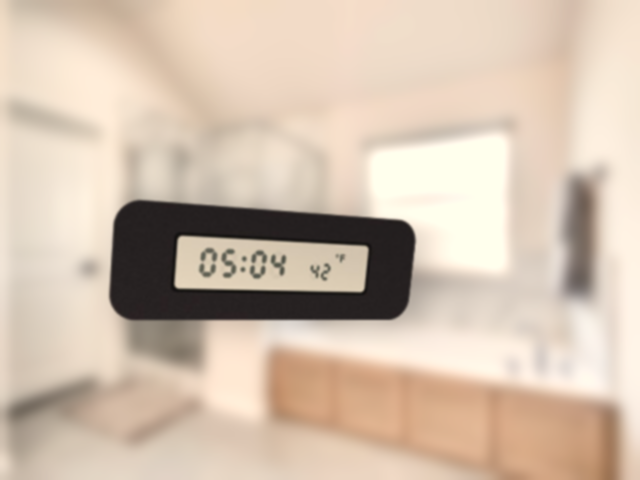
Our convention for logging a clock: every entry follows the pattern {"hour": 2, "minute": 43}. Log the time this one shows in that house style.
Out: {"hour": 5, "minute": 4}
